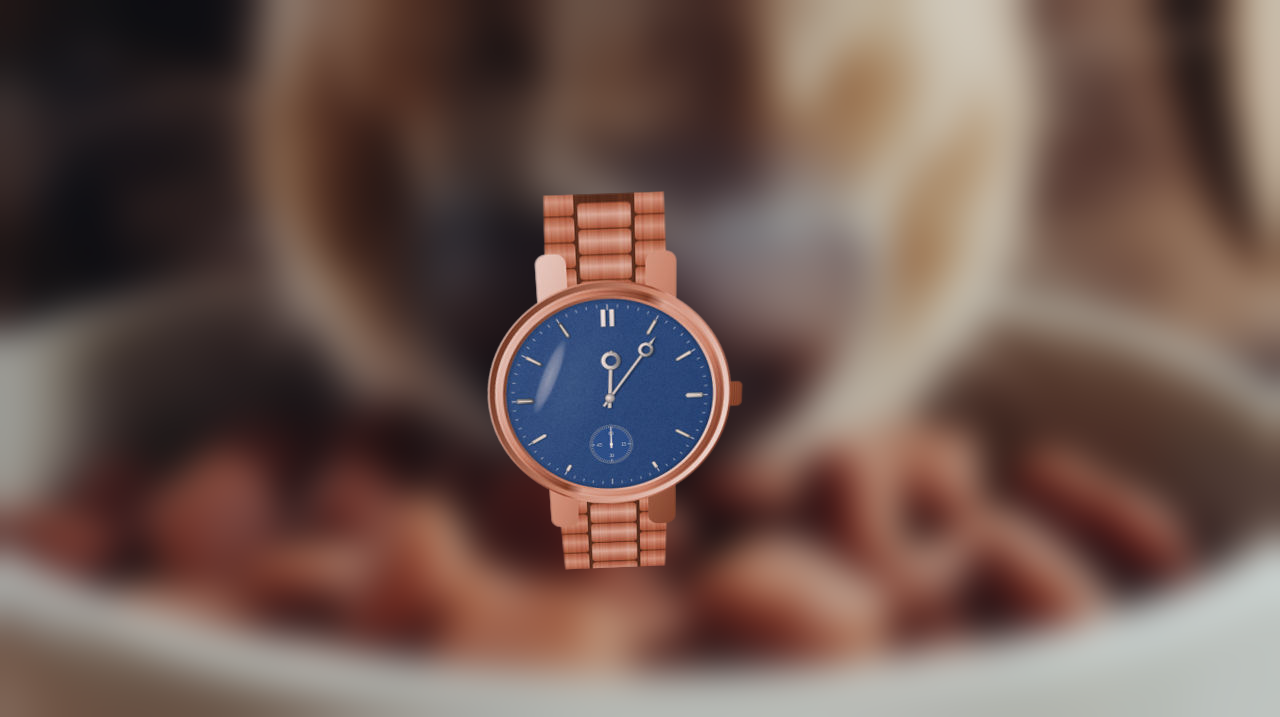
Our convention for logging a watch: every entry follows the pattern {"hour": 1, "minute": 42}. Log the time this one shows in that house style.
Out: {"hour": 12, "minute": 6}
